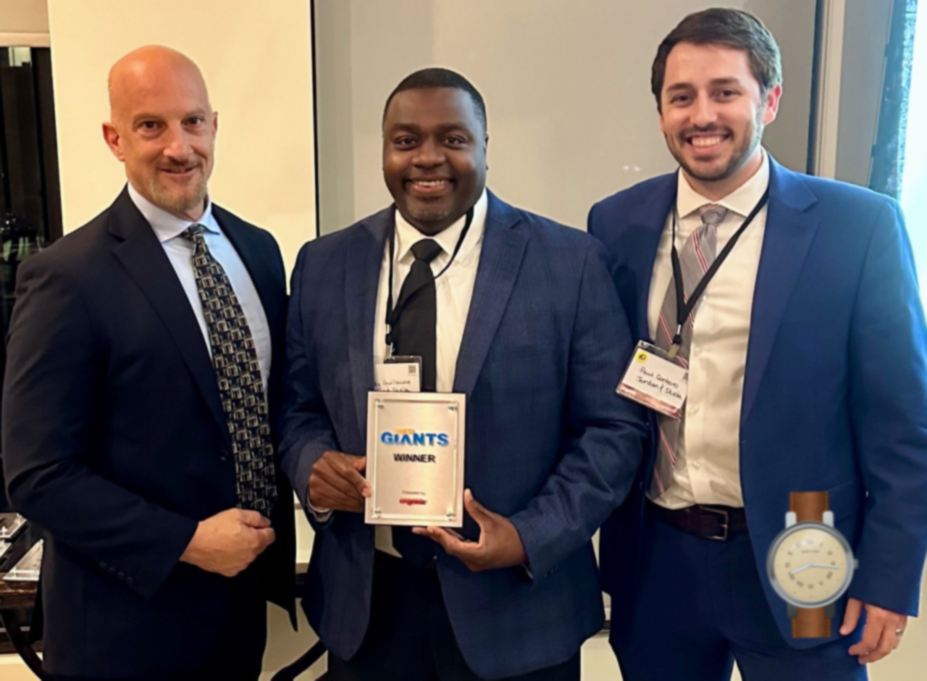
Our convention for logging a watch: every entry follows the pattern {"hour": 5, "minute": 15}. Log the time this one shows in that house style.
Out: {"hour": 8, "minute": 16}
